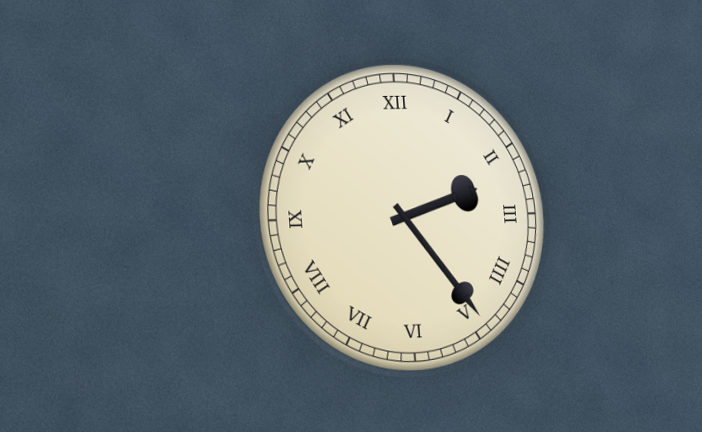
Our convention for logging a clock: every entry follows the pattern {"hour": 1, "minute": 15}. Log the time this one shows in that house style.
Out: {"hour": 2, "minute": 24}
